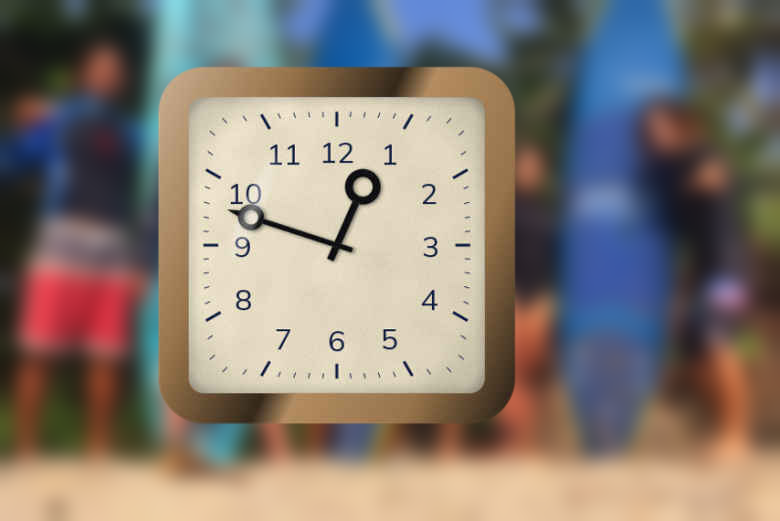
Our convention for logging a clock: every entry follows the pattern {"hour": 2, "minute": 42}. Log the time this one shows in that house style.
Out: {"hour": 12, "minute": 48}
